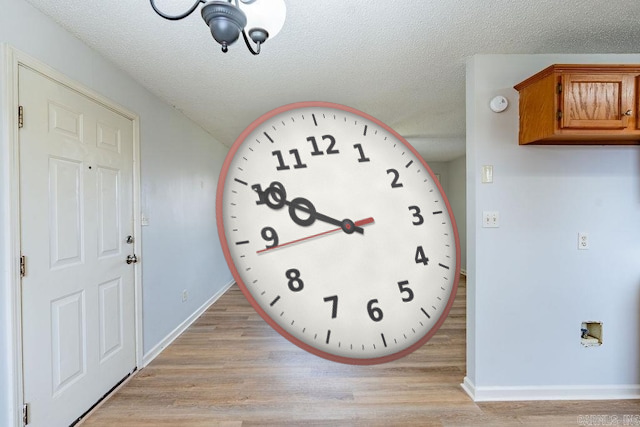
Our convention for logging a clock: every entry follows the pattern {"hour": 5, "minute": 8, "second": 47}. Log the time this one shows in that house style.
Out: {"hour": 9, "minute": 49, "second": 44}
